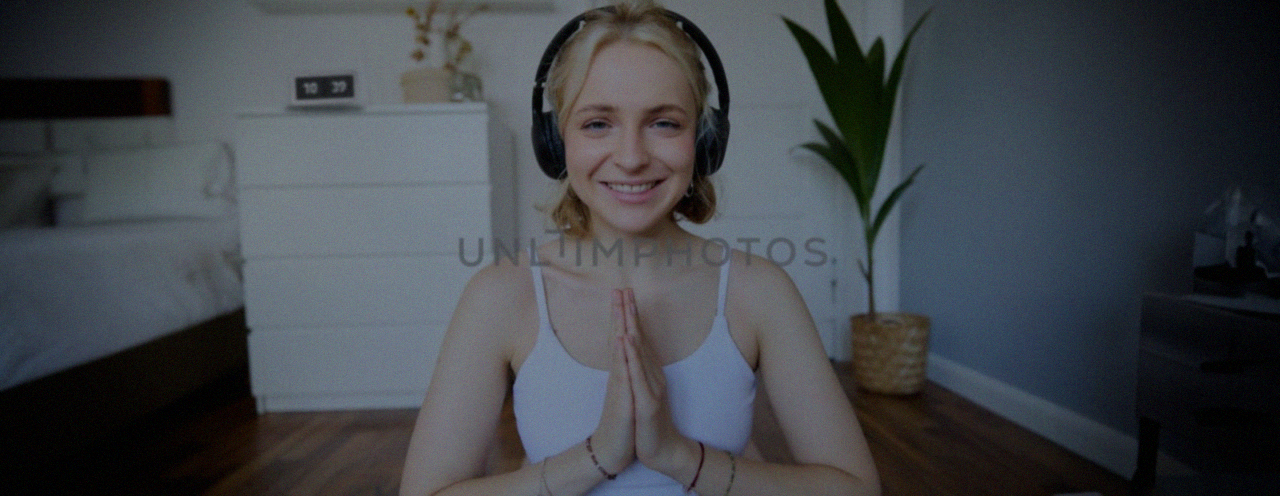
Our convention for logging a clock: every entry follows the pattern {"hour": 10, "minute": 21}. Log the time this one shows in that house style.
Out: {"hour": 10, "minute": 39}
